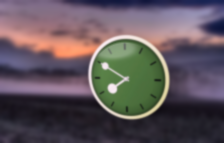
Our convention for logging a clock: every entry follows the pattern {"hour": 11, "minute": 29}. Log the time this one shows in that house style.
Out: {"hour": 7, "minute": 50}
